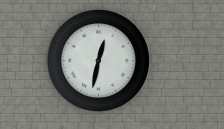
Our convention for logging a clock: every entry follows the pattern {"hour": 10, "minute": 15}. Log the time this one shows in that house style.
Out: {"hour": 12, "minute": 32}
